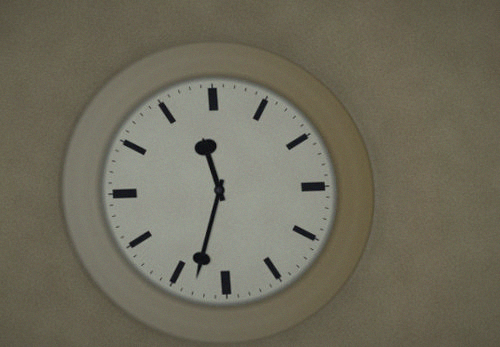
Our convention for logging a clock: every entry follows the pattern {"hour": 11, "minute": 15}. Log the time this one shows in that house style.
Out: {"hour": 11, "minute": 33}
